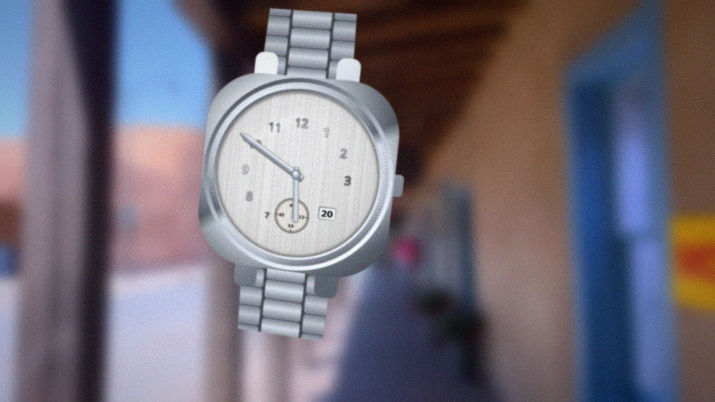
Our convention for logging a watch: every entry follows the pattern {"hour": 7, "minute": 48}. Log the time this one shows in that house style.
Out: {"hour": 5, "minute": 50}
